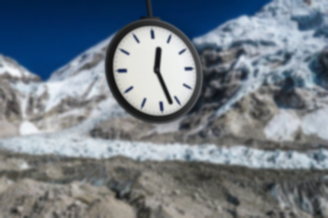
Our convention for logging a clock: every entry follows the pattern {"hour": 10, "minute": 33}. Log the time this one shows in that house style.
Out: {"hour": 12, "minute": 27}
